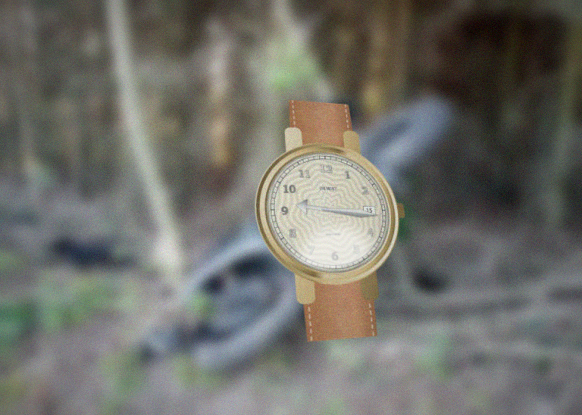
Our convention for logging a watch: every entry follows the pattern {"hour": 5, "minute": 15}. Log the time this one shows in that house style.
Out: {"hour": 9, "minute": 16}
